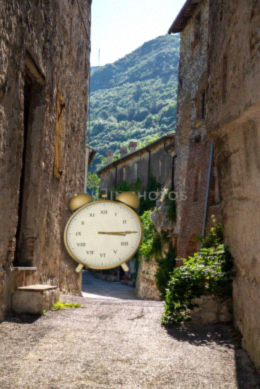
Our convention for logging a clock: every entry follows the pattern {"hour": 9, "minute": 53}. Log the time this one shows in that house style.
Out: {"hour": 3, "minute": 15}
